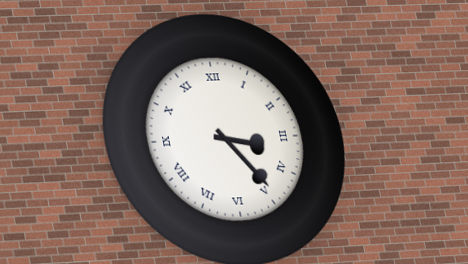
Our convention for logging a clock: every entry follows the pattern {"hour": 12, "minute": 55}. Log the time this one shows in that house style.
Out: {"hour": 3, "minute": 24}
